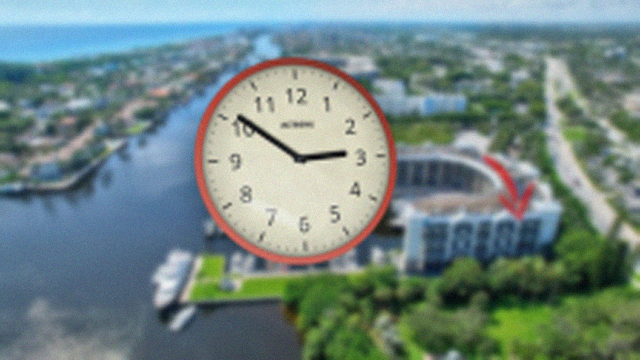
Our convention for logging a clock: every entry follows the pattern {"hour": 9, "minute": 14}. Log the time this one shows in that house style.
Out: {"hour": 2, "minute": 51}
